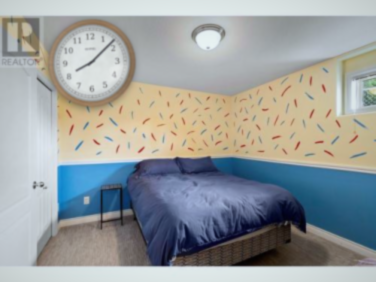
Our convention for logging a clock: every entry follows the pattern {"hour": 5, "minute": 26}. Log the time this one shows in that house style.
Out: {"hour": 8, "minute": 8}
